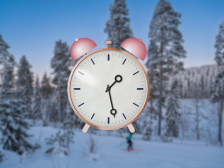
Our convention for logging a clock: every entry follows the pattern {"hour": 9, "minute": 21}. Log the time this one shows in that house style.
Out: {"hour": 1, "minute": 28}
